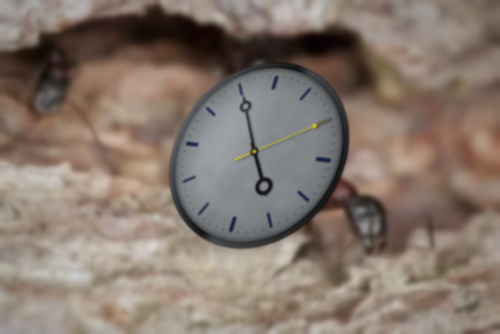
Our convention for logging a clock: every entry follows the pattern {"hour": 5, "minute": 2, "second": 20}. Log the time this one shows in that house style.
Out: {"hour": 4, "minute": 55, "second": 10}
